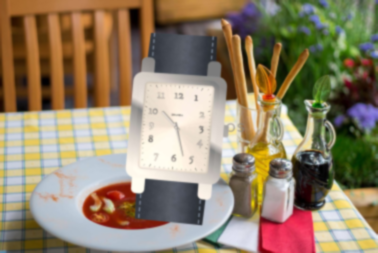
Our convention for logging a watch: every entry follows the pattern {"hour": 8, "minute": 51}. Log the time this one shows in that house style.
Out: {"hour": 10, "minute": 27}
